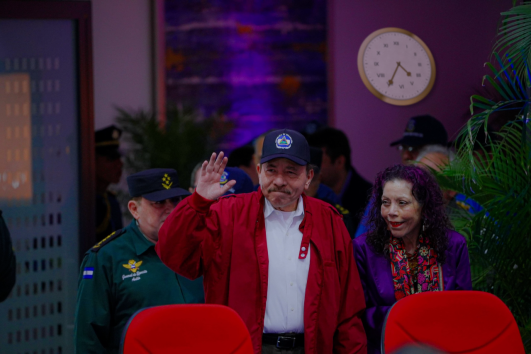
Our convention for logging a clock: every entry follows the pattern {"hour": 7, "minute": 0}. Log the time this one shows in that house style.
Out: {"hour": 4, "minute": 35}
